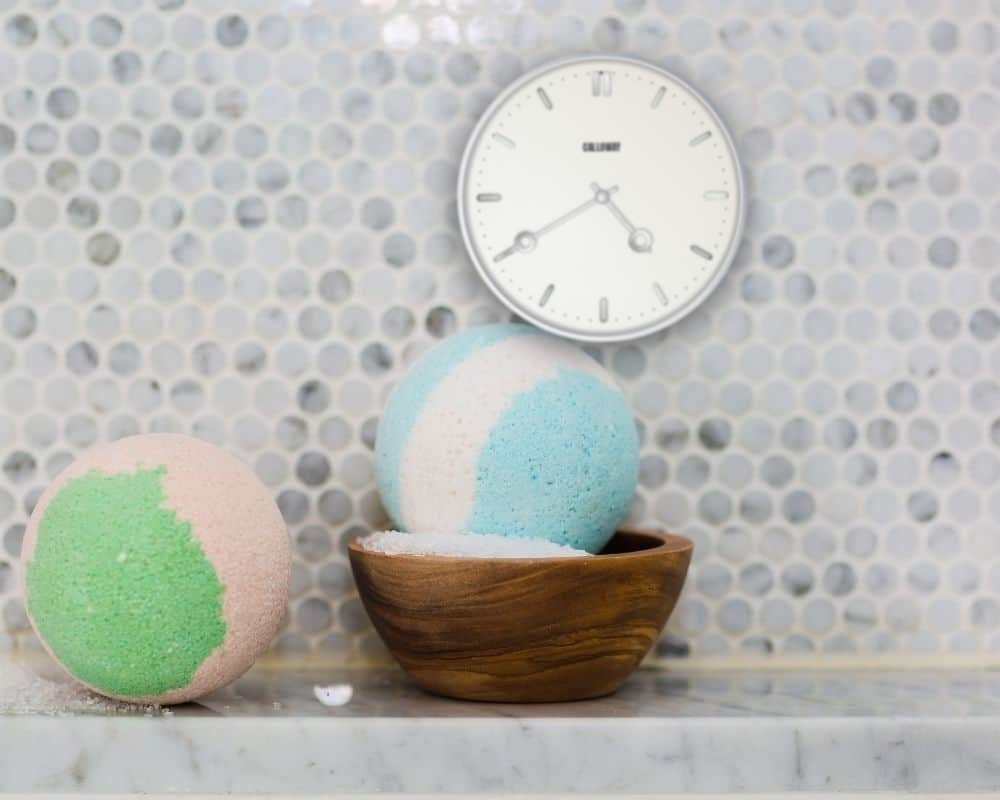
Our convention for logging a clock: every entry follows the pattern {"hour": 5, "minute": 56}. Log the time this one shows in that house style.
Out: {"hour": 4, "minute": 40}
